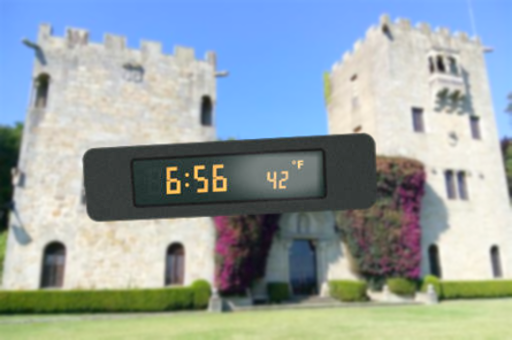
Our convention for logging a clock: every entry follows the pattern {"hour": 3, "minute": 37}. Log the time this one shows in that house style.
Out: {"hour": 6, "minute": 56}
